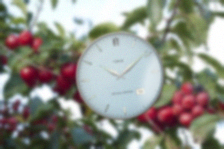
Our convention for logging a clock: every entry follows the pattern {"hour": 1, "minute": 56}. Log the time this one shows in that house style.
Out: {"hour": 10, "minute": 9}
